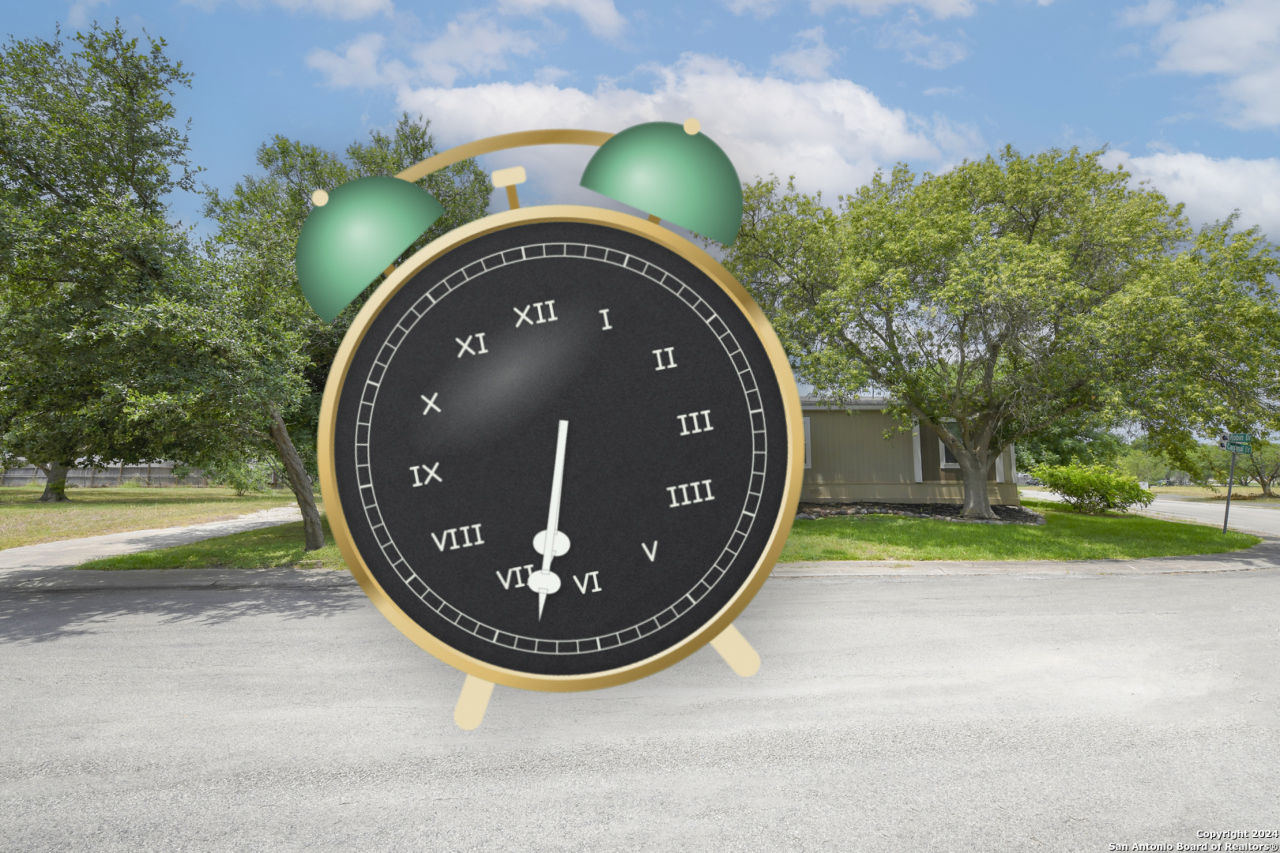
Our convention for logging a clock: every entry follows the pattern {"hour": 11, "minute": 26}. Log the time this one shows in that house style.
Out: {"hour": 6, "minute": 33}
